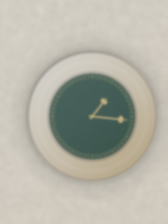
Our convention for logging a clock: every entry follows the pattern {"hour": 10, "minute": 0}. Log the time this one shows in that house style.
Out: {"hour": 1, "minute": 16}
